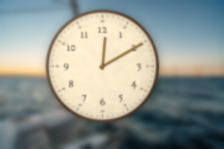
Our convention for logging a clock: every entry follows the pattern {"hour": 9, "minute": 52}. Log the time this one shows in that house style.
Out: {"hour": 12, "minute": 10}
